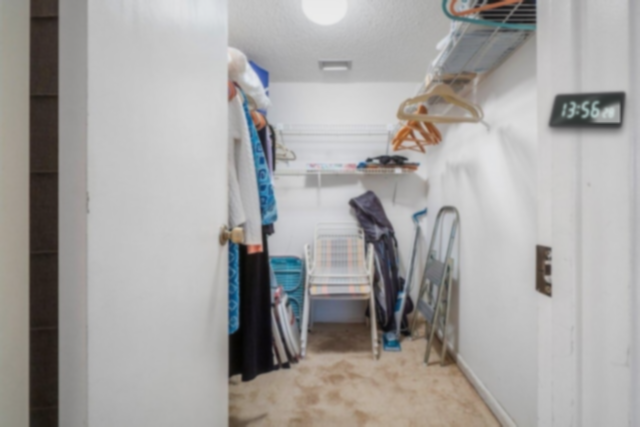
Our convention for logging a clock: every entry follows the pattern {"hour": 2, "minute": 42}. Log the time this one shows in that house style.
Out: {"hour": 13, "minute": 56}
